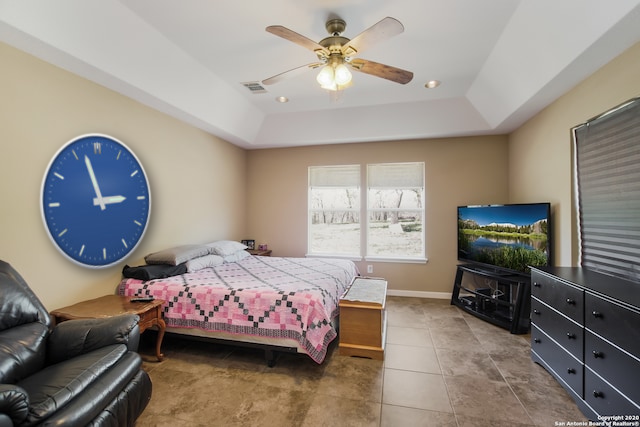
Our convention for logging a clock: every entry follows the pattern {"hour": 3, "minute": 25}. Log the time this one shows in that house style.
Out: {"hour": 2, "minute": 57}
